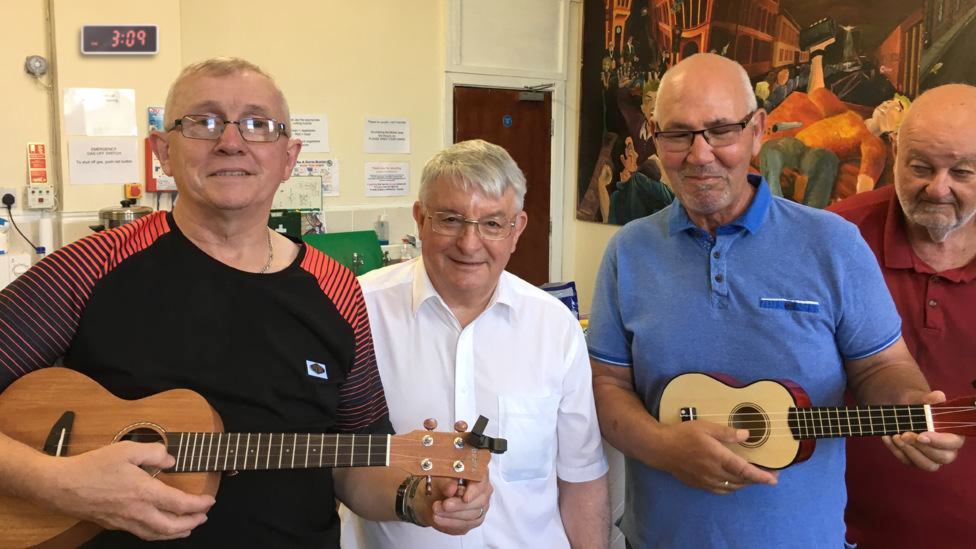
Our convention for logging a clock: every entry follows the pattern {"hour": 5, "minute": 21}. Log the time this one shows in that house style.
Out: {"hour": 3, "minute": 9}
